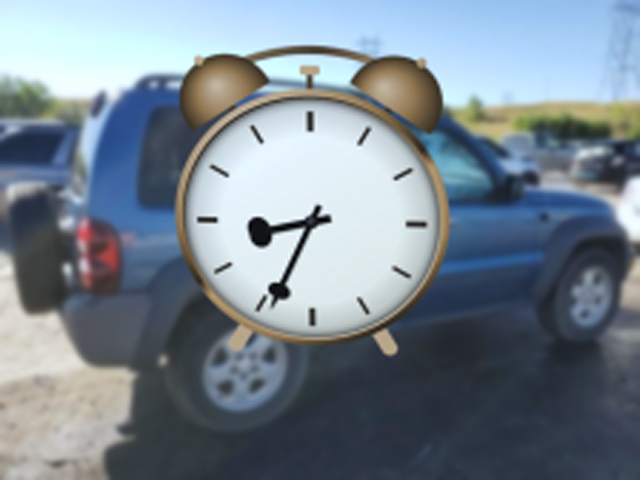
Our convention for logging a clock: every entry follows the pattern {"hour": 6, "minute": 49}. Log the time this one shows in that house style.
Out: {"hour": 8, "minute": 34}
